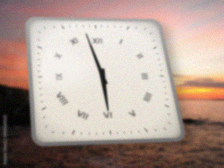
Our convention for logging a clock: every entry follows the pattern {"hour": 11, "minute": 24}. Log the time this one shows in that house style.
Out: {"hour": 5, "minute": 58}
